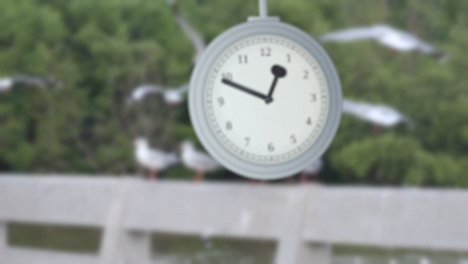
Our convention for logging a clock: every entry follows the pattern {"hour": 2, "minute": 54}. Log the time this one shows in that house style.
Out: {"hour": 12, "minute": 49}
